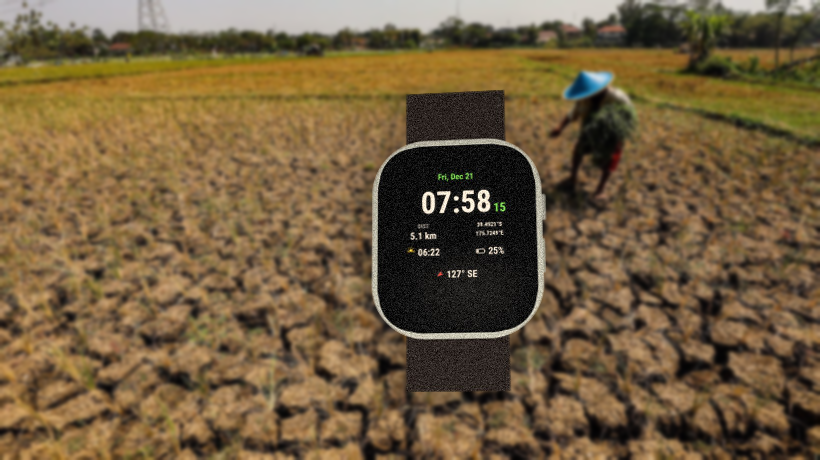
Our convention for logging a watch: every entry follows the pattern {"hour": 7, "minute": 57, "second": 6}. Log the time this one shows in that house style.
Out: {"hour": 7, "minute": 58, "second": 15}
